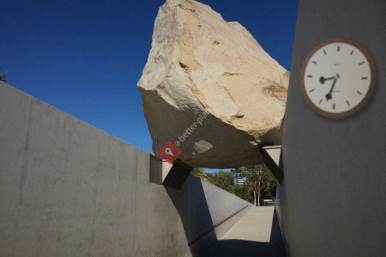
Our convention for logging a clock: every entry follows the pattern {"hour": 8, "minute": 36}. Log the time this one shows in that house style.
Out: {"hour": 8, "minute": 33}
